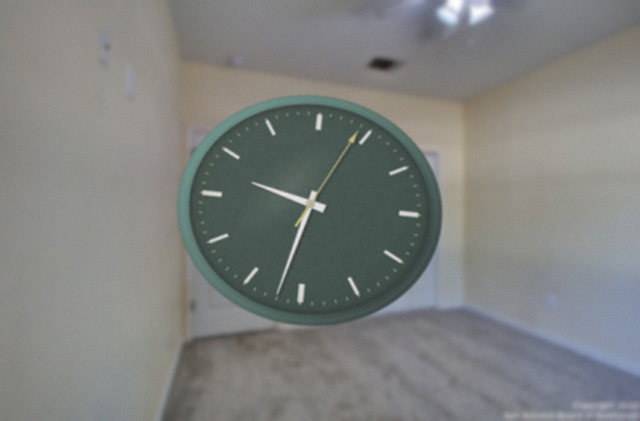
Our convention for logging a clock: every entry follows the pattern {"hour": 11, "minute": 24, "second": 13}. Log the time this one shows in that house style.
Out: {"hour": 9, "minute": 32, "second": 4}
